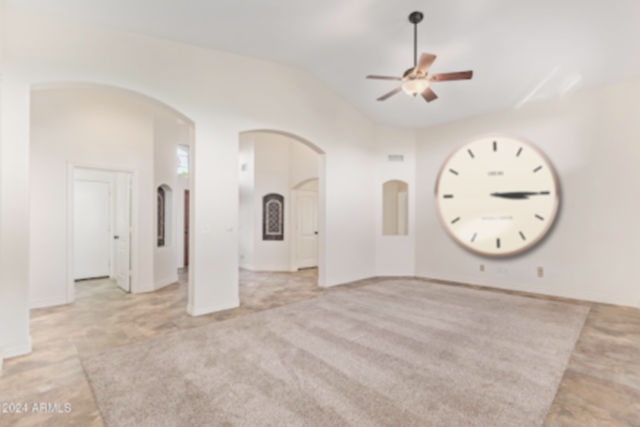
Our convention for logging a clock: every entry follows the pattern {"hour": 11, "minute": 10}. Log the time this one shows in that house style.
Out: {"hour": 3, "minute": 15}
